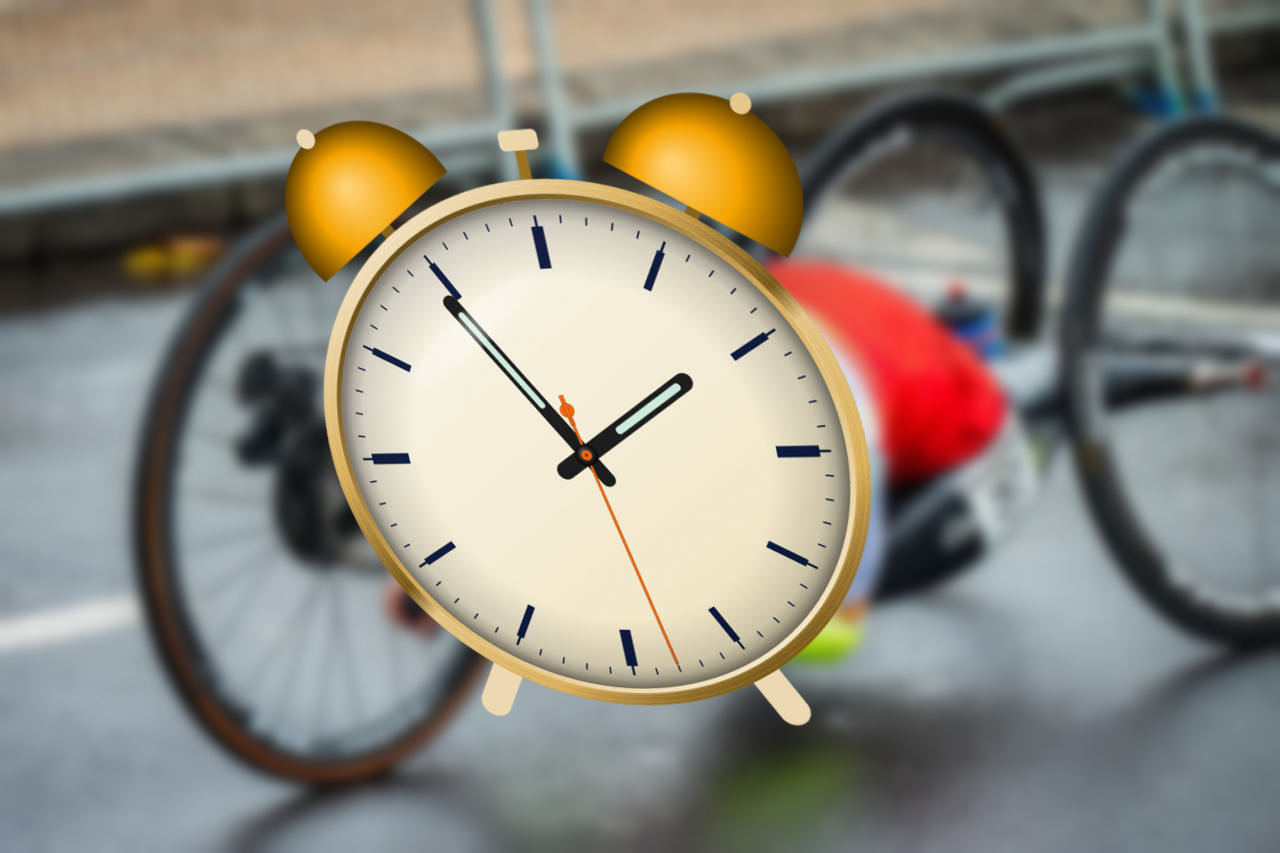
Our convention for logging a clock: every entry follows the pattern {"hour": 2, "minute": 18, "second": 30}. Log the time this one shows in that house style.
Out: {"hour": 1, "minute": 54, "second": 28}
